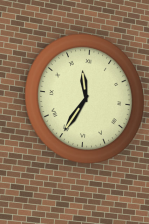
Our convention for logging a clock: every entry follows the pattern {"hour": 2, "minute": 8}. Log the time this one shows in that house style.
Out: {"hour": 11, "minute": 35}
